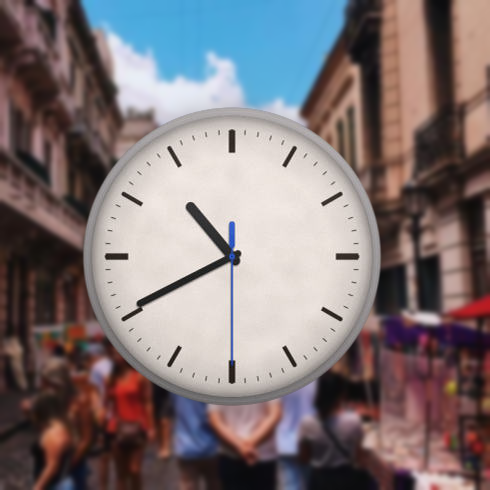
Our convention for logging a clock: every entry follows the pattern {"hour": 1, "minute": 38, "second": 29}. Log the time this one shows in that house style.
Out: {"hour": 10, "minute": 40, "second": 30}
